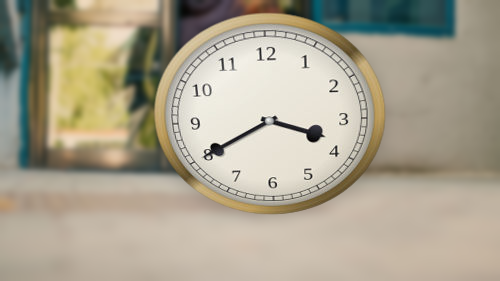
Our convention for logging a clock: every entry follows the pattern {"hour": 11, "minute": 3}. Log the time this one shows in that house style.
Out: {"hour": 3, "minute": 40}
